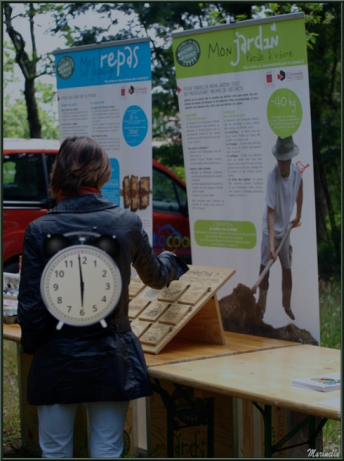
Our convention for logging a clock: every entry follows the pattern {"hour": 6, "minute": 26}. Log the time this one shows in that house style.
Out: {"hour": 5, "minute": 59}
